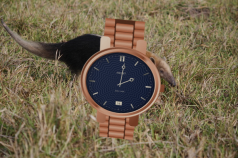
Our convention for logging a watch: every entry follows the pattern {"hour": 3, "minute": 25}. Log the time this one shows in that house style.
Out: {"hour": 2, "minute": 1}
